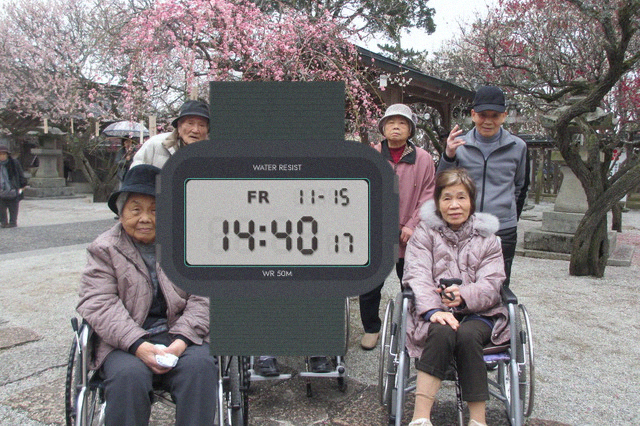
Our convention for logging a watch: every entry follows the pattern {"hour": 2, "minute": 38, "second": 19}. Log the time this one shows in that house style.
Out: {"hour": 14, "minute": 40, "second": 17}
